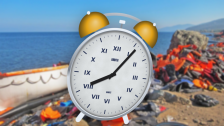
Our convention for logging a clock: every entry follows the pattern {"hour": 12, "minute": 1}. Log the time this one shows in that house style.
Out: {"hour": 8, "minute": 6}
